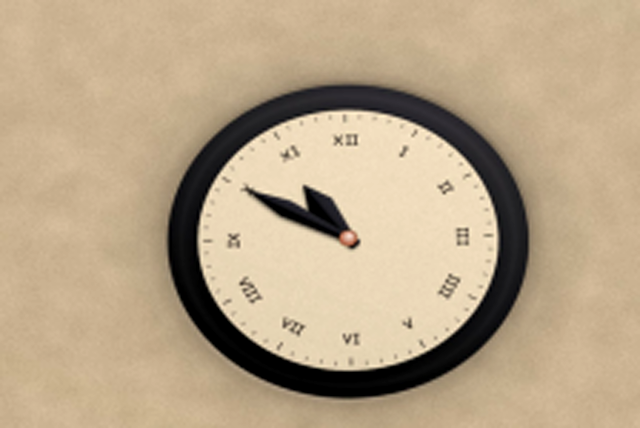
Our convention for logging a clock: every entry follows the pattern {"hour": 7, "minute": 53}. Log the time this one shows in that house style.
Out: {"hour": 10, "minute": 50}
